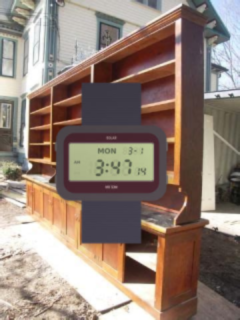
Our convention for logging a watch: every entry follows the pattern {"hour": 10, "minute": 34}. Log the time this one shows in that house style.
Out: {"hour": 3, "minute": 47}
